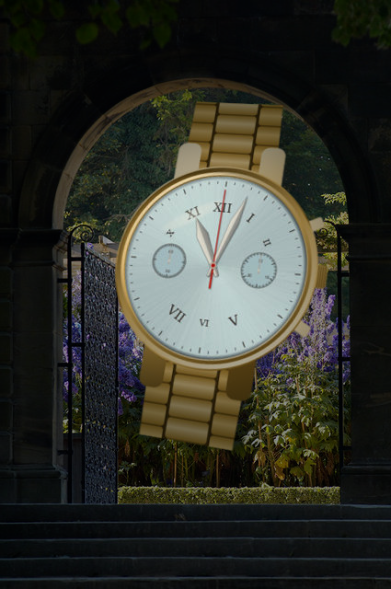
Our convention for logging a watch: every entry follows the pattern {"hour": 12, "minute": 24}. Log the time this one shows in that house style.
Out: {"hour": 11, "minute": 3}
